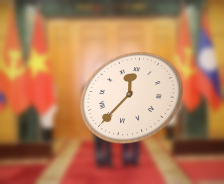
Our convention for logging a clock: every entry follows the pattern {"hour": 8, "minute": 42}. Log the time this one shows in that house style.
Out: {"hour": 11, "minute": 35}
